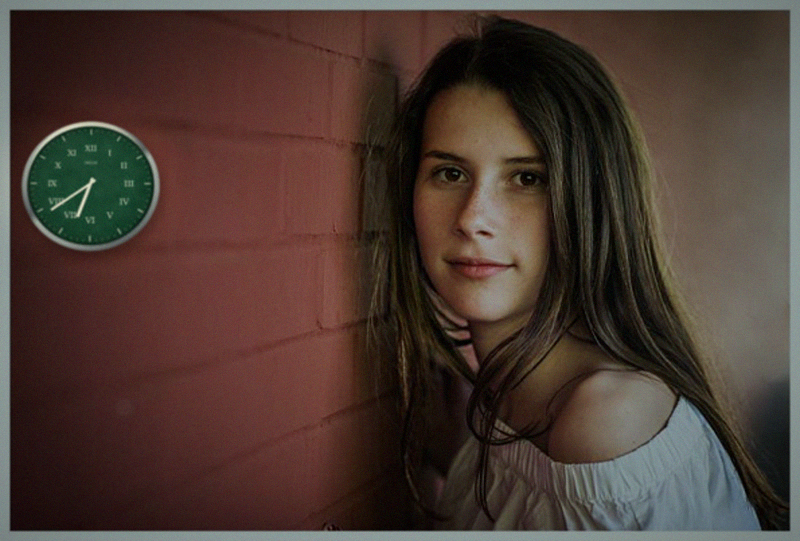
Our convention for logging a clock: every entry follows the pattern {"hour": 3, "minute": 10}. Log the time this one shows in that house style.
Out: {"hour": 6, "minute": 39}
